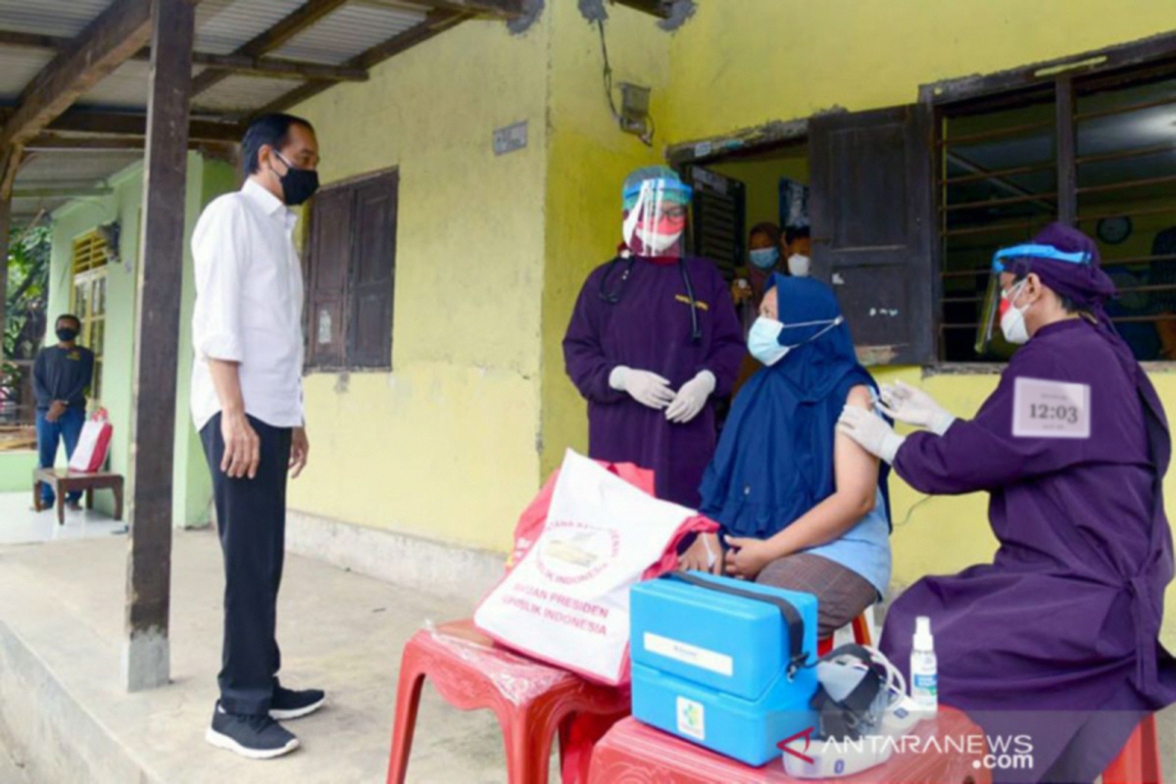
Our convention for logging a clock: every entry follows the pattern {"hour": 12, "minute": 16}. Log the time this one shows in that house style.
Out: {"hour": 12, "minute": 3}
